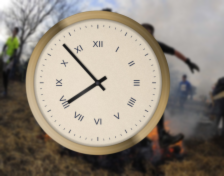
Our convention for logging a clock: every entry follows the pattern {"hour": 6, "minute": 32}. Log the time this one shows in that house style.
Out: {"hour": 7, "minute": 53}
